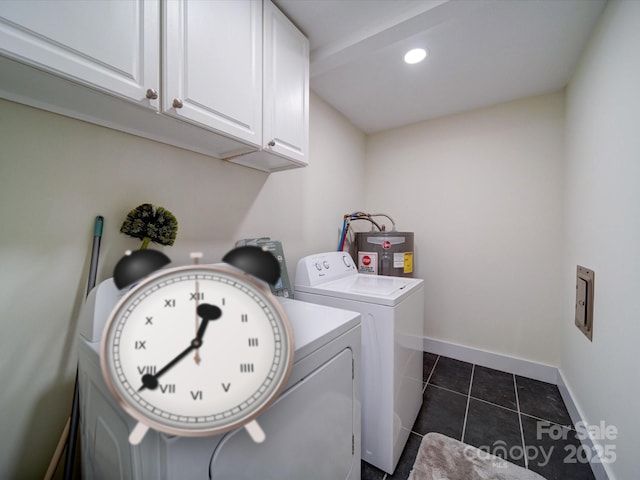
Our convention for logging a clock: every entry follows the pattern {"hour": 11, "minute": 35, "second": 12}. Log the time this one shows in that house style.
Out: {"hour": 12, "minute": 38, "second": 0}
